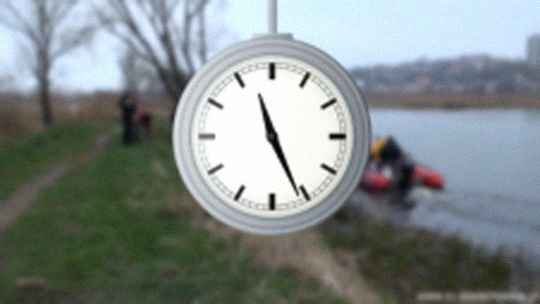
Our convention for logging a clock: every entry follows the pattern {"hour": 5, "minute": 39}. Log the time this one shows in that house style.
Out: {"hour": 11, "minute": 26}
